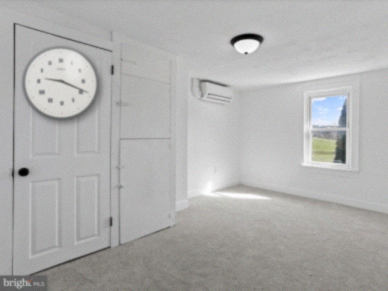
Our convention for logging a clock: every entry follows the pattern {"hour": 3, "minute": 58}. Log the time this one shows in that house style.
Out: {"hour": 9, "minute": 19}
